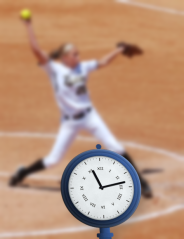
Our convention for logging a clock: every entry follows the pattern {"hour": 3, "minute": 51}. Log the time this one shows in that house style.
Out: {"hour": 11, "minute": 13}
